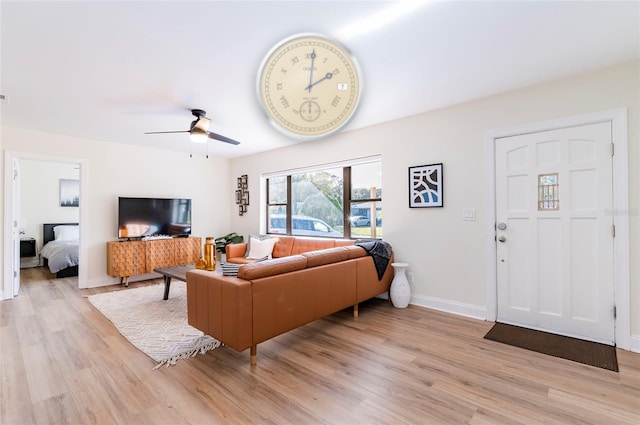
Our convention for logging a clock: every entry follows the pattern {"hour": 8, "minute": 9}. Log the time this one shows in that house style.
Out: {"hour": 2, "minute": 1}
